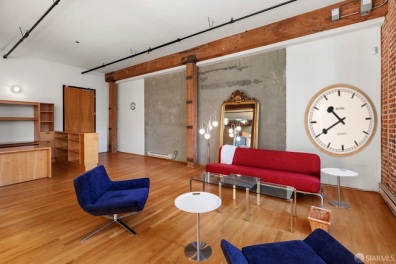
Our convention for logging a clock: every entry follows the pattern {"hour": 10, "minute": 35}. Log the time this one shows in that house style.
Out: {"hour": 10, "minute": 40}
